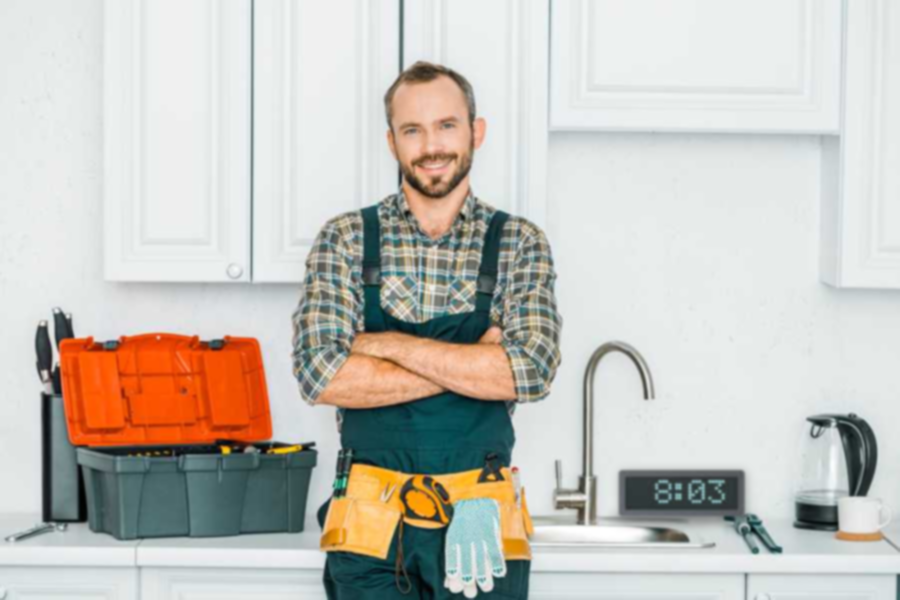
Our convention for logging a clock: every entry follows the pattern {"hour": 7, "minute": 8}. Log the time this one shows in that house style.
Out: {"hour": 8, "minute": 3}
